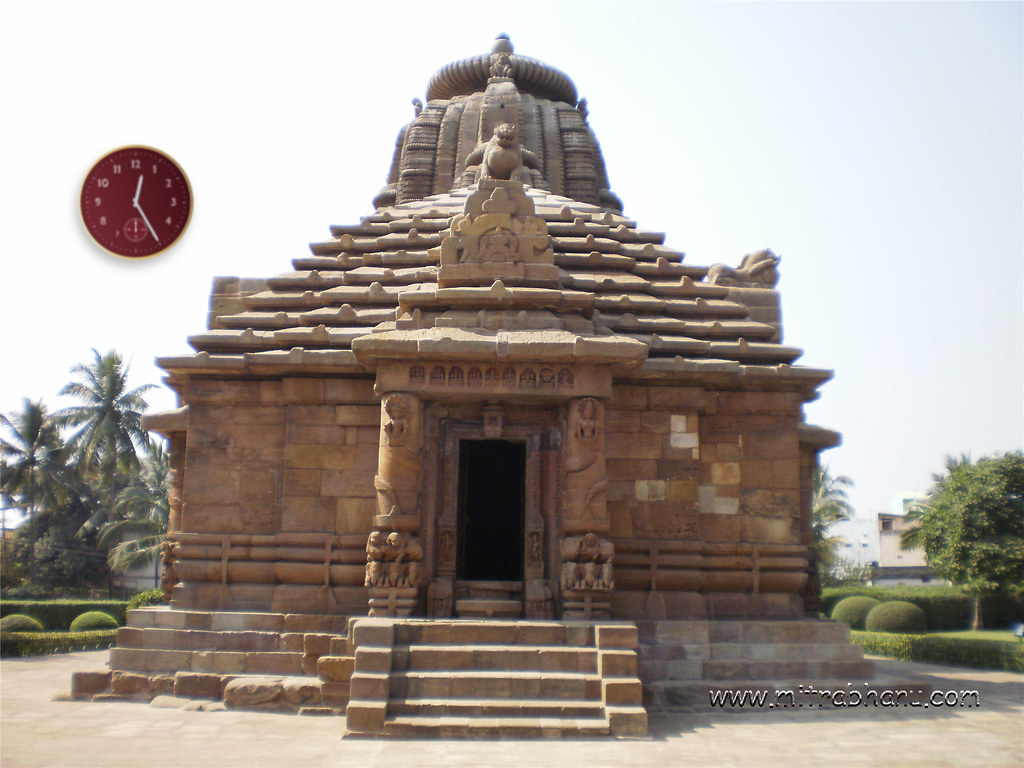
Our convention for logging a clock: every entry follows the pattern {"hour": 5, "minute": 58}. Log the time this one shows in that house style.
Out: {"hour": 12, "minute": 25}
